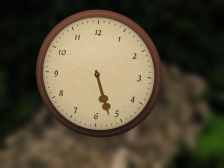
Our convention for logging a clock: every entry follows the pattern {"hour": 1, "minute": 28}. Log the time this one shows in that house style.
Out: {"hour": 5, "minute": 27}
